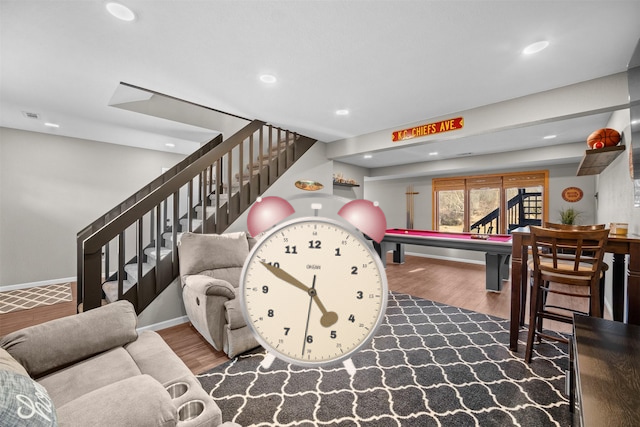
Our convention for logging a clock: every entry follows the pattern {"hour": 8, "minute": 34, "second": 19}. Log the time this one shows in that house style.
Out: {"hour": 4, "minute": 49, "second": 31}
